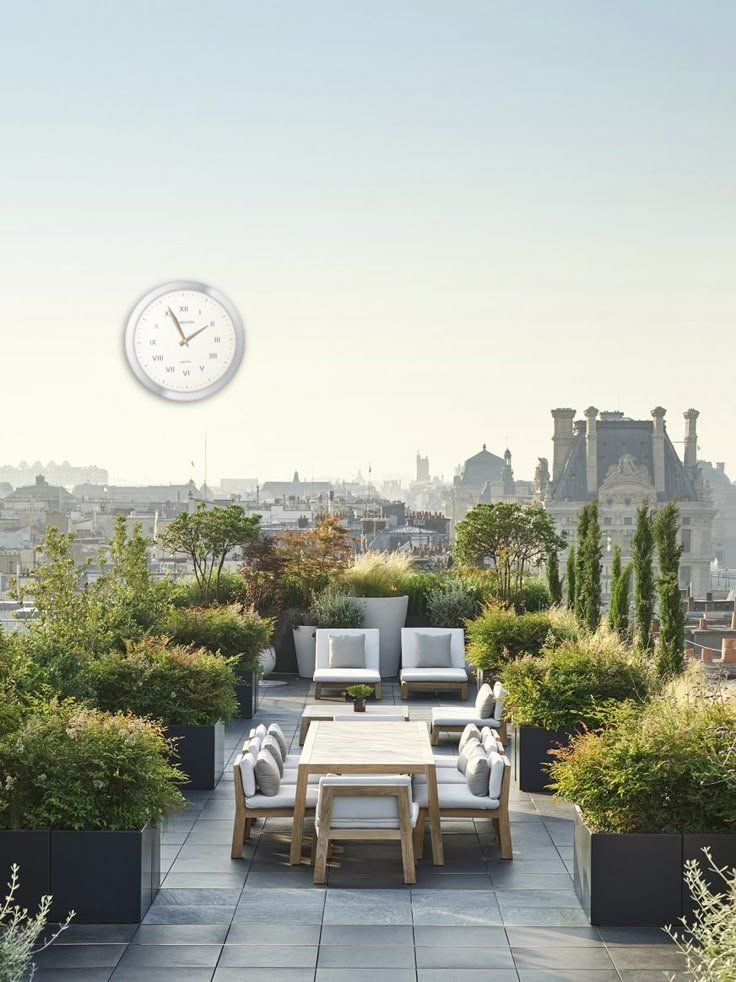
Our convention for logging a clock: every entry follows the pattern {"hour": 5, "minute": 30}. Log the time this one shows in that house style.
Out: {"hour": 1, "minute": 56}
